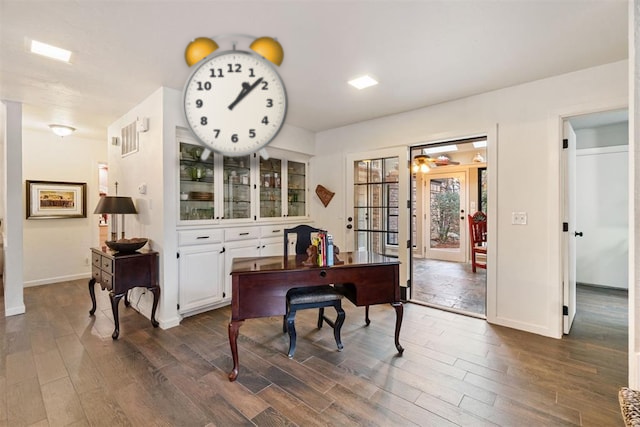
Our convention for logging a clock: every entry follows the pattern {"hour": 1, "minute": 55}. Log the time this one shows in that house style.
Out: {"hour": 1, "minute": 8}
